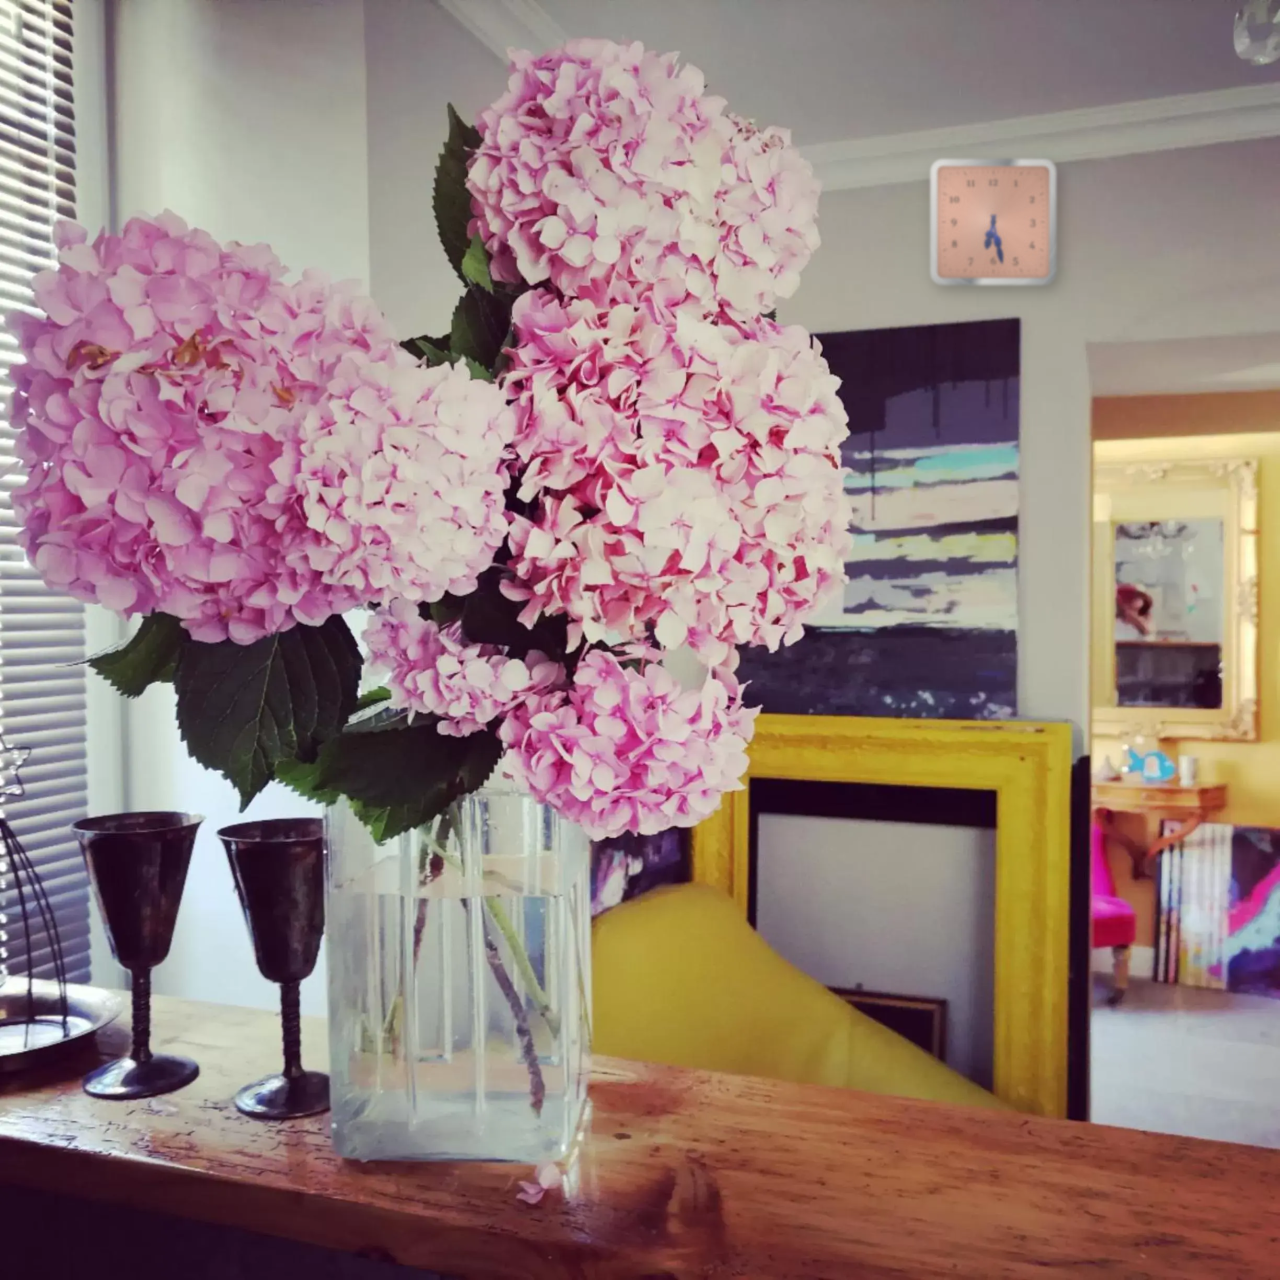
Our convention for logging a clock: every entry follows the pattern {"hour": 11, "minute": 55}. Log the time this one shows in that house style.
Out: {"hour": 6, "minute": 28}
